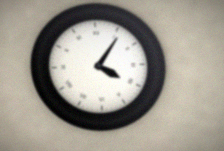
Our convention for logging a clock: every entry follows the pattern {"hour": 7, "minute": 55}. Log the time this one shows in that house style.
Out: {"hour": 4, "minute": 6}
